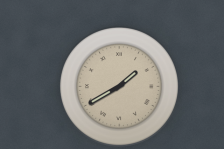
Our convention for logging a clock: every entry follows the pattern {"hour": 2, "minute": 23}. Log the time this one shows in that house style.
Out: {"hour": 1, "minute": 40}
